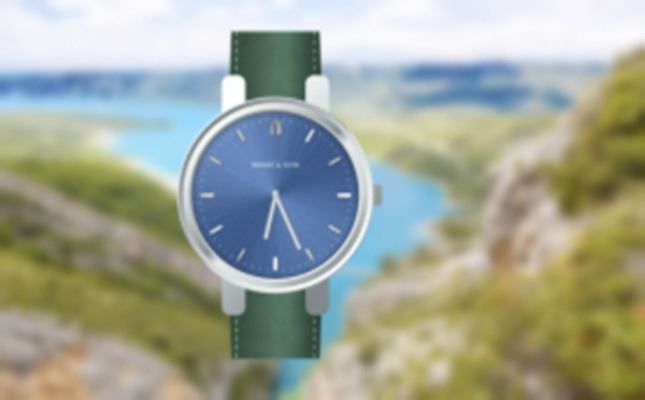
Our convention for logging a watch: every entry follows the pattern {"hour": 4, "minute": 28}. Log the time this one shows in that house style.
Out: {"hour": 6, "minute": 26}
